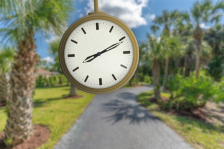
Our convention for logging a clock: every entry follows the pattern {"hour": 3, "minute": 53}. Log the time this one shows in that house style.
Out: {"hour": 8, "minute": 11}
